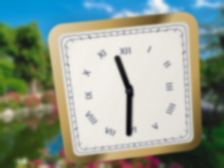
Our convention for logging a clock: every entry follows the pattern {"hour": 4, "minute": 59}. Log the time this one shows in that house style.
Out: {"hour": 11, "minute": 31}
